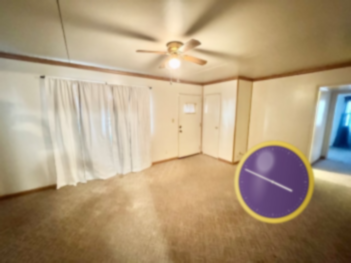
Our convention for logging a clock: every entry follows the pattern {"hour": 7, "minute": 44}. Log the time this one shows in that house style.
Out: {"hour": 3, "minute": 49}
